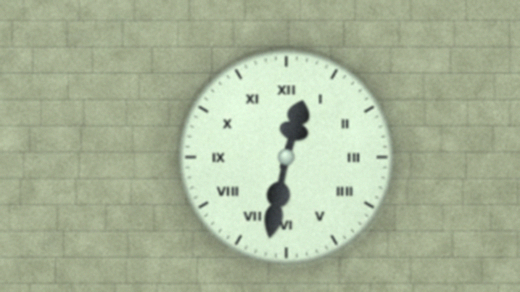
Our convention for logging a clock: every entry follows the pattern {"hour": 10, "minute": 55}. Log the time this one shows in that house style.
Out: {"hour": 12, "minute": 32}
